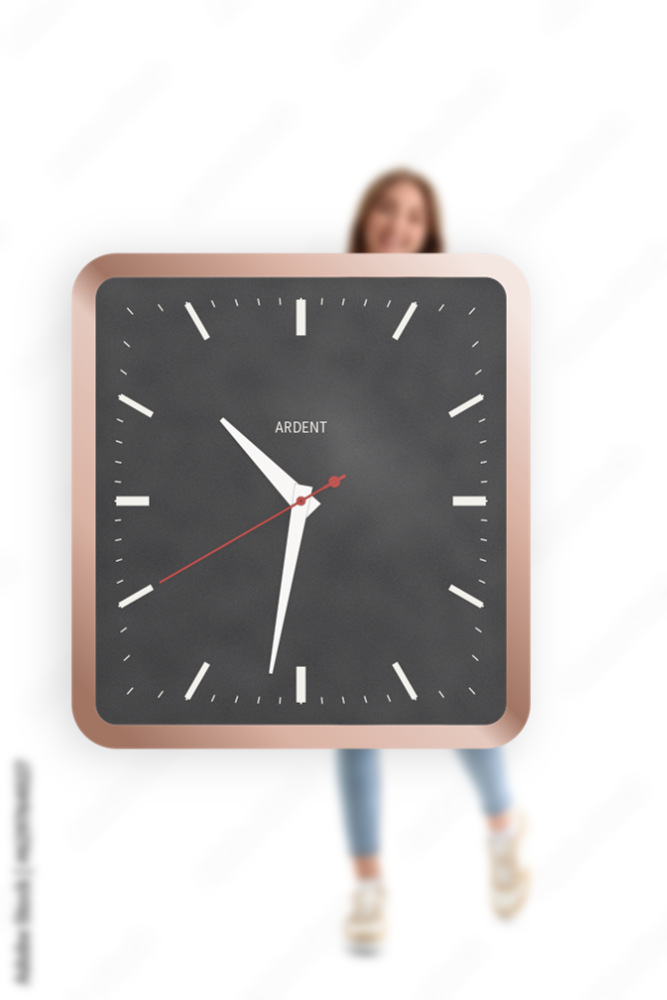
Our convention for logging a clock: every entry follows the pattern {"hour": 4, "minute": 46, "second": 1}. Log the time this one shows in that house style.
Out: {"hour": 10, "minute": 31, "second": 40}
